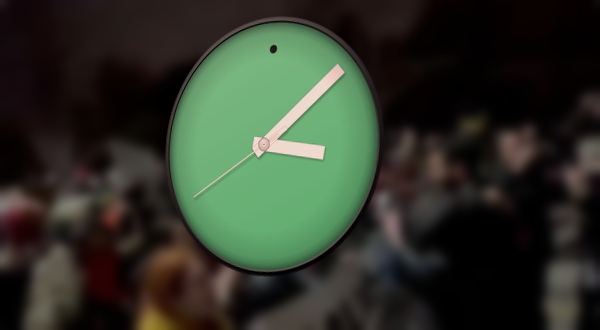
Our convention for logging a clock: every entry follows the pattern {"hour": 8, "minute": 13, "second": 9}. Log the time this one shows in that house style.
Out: {"hour": 3, "minute": 7, "second": 39}
